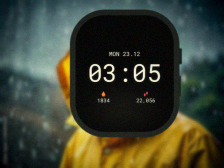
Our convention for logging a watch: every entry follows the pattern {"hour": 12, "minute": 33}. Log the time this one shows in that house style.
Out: {"hour": 3, "minute": 5}
